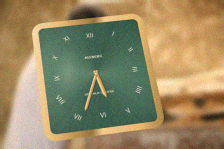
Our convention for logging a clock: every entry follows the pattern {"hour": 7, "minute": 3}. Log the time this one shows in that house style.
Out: {"hour": 5, "minute": 34}
